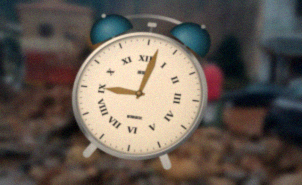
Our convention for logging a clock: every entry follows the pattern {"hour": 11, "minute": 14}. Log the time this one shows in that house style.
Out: {"hour": 9, "minute": 2}
